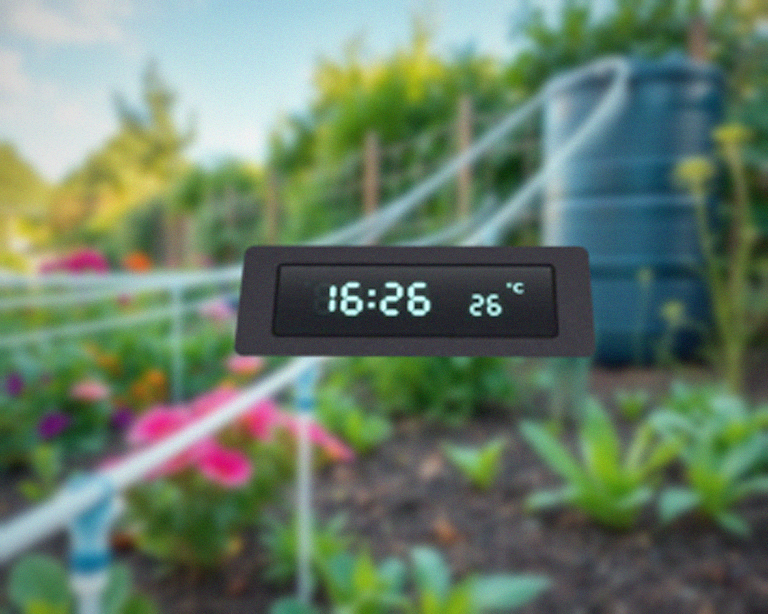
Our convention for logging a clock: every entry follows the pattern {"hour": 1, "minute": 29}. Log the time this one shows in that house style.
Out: {"hour": 16, "minute": 26}
